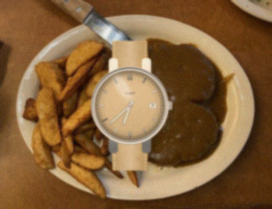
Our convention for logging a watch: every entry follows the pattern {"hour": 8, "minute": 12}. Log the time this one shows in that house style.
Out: {"hour": 6, "minute": 38}
